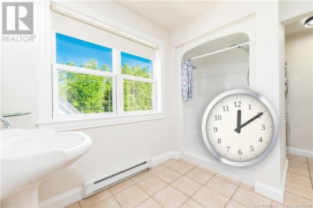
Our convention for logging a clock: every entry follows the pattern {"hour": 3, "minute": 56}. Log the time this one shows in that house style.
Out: {"hour": 12, "minute": 10}
